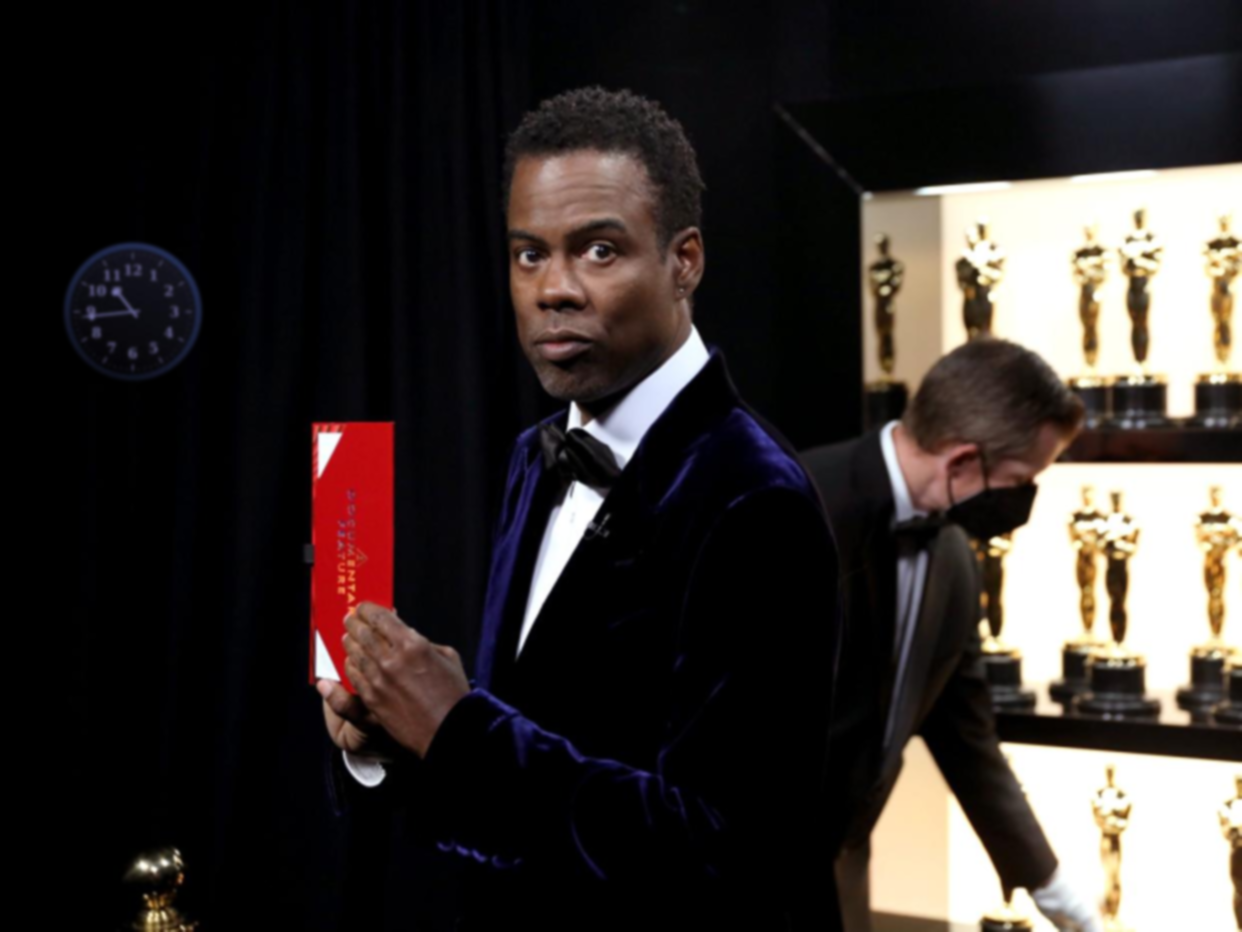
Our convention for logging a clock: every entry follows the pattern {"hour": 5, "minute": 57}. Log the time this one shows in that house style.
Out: {"hour": 10, "minute": 44}
